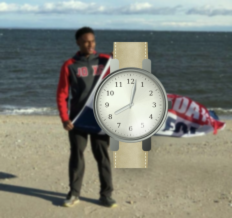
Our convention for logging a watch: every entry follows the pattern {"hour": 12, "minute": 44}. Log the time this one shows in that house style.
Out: {"hour": 8, "minute": 2}
